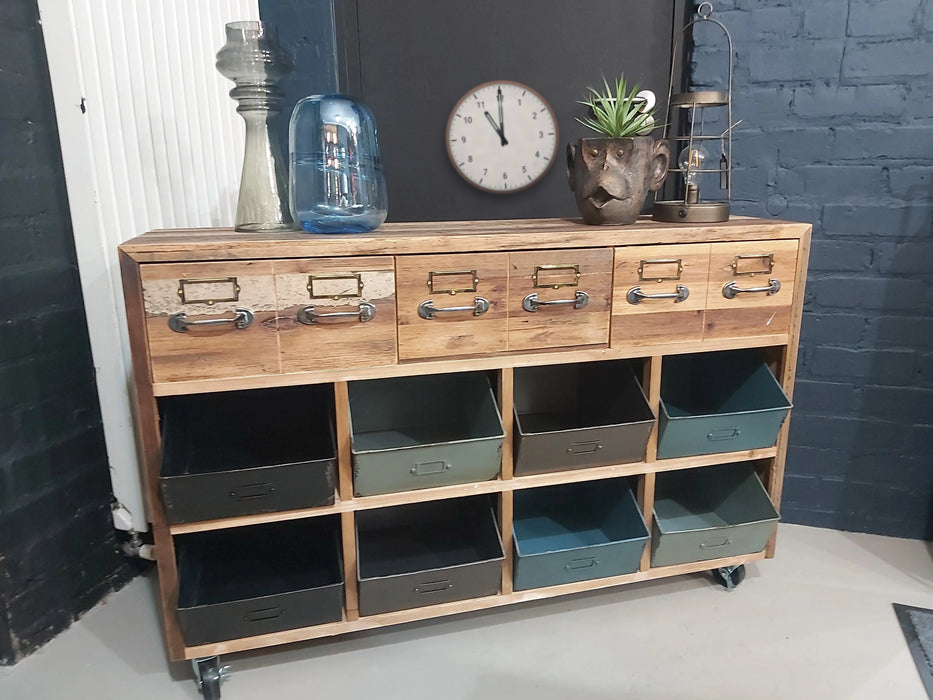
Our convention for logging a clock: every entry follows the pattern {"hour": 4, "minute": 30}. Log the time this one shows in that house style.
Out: {"hour": 11, "minute": 0}
